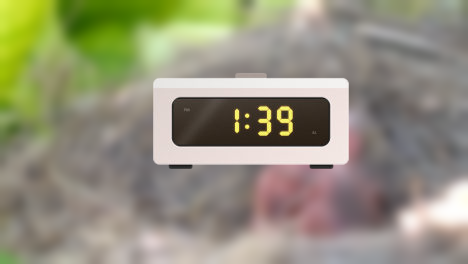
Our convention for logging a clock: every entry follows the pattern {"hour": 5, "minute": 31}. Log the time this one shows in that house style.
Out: {"hour": 1, "minute": 39}
